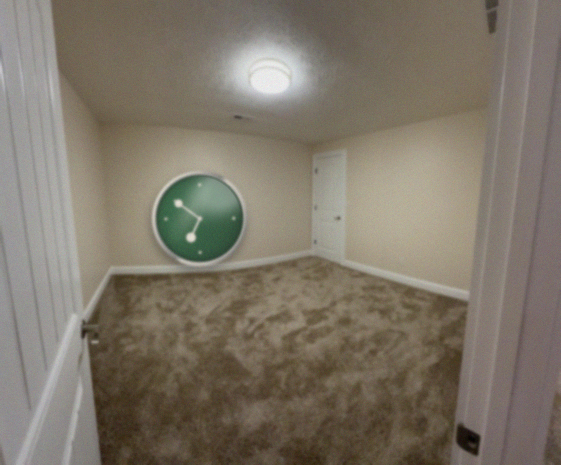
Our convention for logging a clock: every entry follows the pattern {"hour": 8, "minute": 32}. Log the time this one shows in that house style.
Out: {"hour": 6, "minute": 51}
